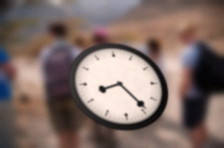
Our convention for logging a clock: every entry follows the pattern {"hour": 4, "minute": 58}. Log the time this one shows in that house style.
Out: {"hour": 8, "minute": 24}
